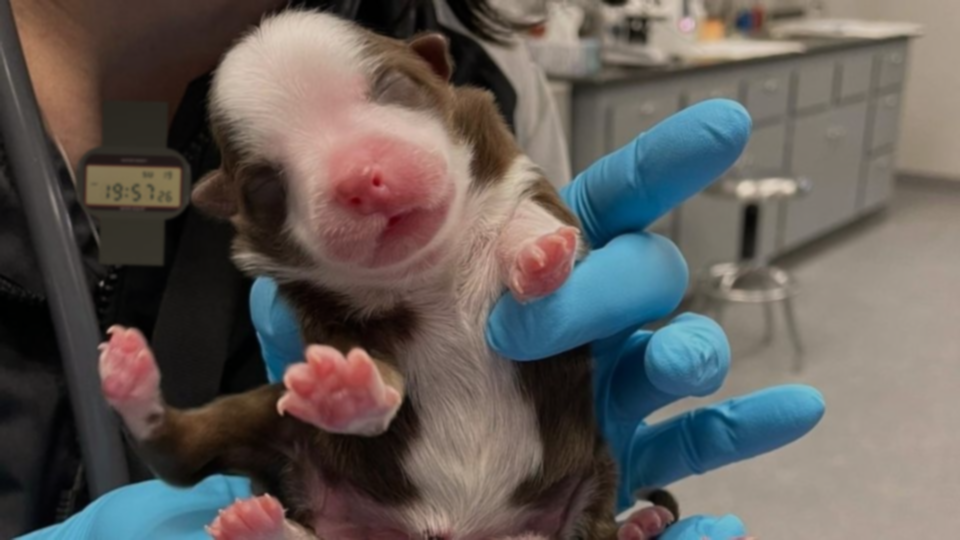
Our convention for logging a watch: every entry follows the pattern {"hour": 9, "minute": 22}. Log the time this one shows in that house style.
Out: {"hour": 19, "minute": 57}
